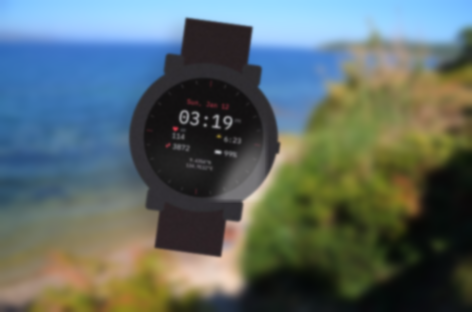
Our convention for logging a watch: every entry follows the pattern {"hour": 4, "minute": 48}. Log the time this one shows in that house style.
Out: {"hour": 3, "minute": 19}
